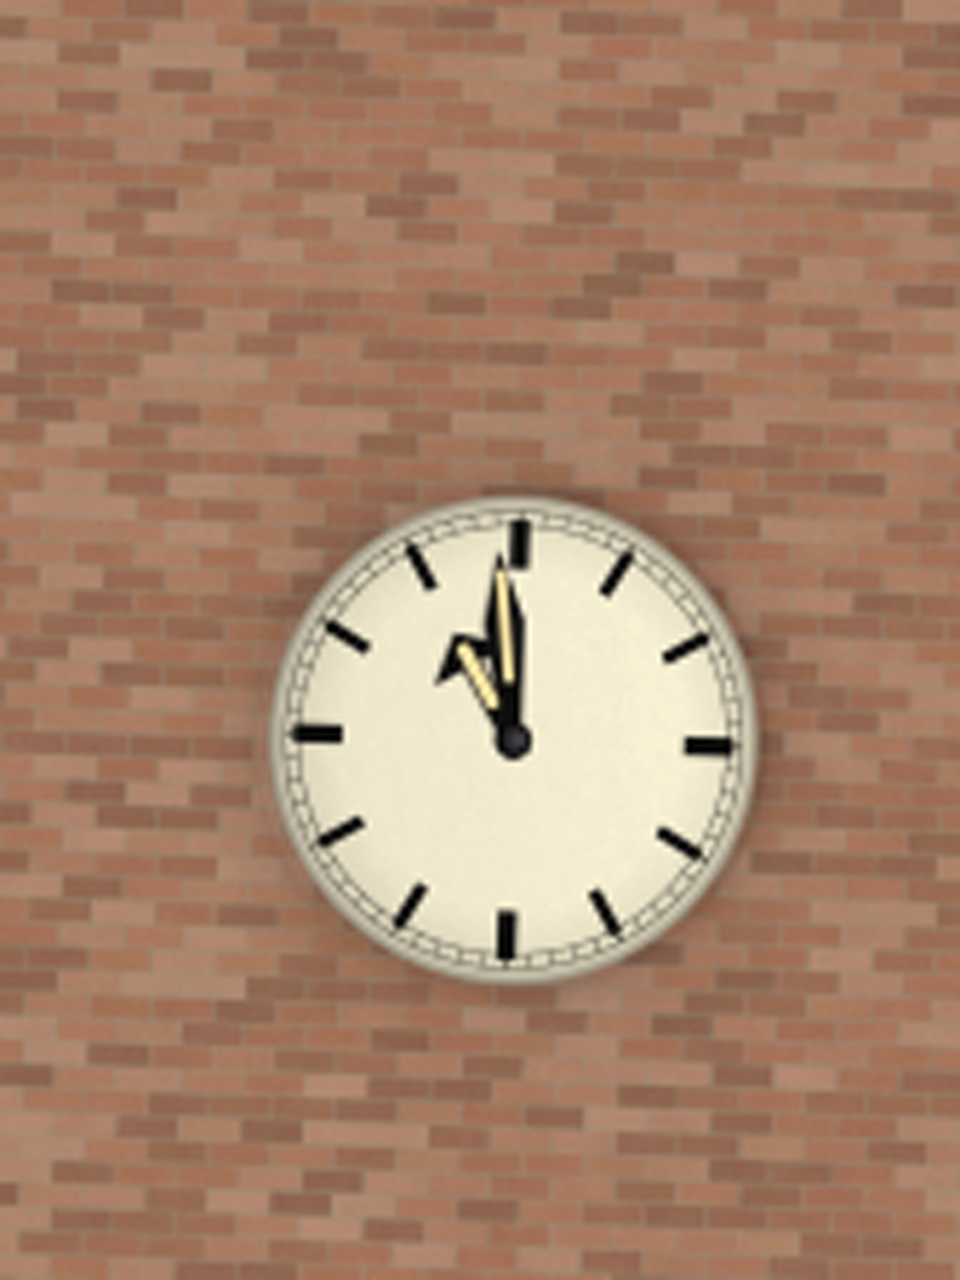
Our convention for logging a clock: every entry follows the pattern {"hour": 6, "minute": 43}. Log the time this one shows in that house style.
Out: {"hour": 10, "minute": 59}
